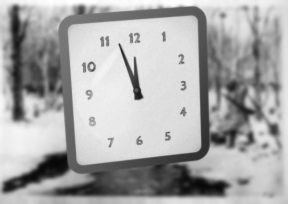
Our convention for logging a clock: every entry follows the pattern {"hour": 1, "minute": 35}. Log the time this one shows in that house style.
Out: {"hour": 11, "minute": 57}
